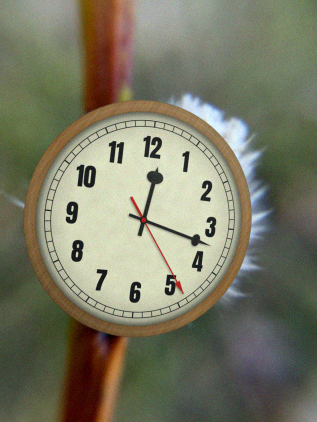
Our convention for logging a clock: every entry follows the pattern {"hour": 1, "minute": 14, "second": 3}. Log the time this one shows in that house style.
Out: {"hour": 12, "minute": 17, "second": 24}
